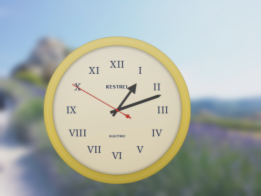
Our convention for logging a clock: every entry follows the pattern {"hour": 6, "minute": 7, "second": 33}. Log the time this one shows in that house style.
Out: {"hour": 1, "minute": 11, "second": 50}
